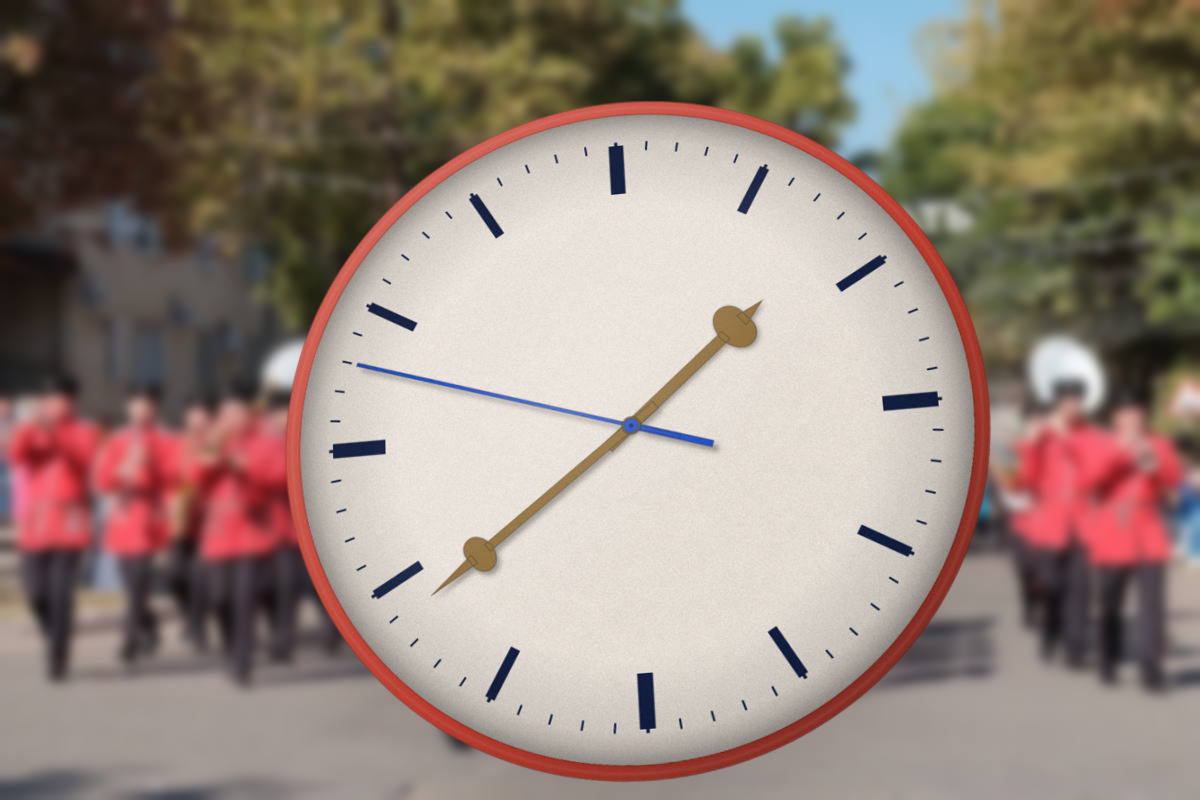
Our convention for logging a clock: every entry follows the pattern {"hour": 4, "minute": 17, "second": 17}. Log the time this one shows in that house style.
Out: {"hour": 1, "minute": 38, "second": 48}
